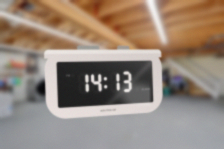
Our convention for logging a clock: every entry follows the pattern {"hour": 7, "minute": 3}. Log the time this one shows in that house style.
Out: {"hour": 14, "minute": 13}
